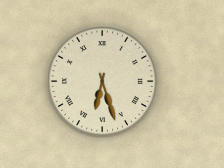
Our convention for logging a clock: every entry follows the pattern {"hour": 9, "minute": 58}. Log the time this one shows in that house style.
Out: {"hour": 6, "minute": 27}
